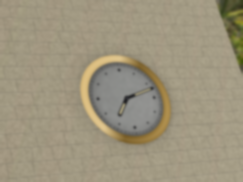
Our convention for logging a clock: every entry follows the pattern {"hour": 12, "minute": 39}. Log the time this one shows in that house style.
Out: {"hour": 7, "minute": 12}
